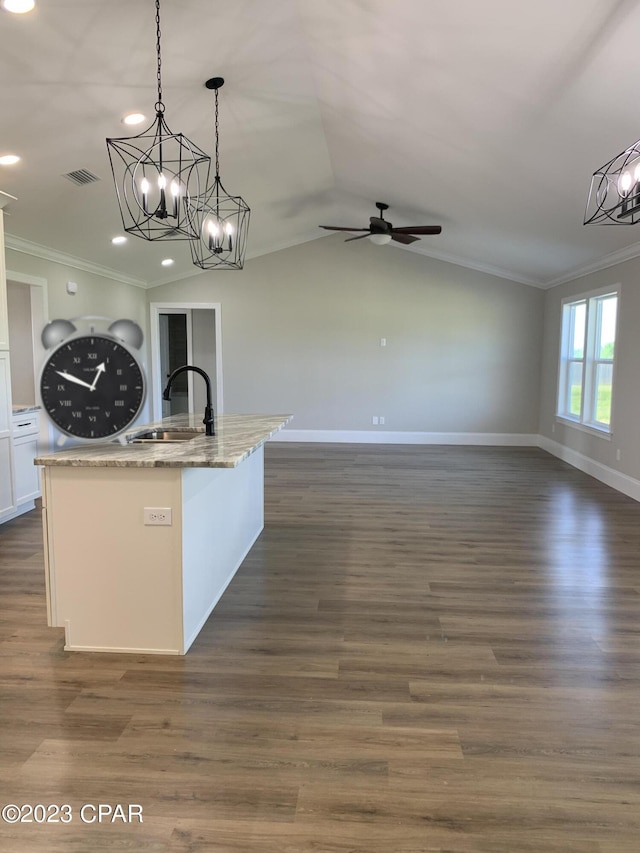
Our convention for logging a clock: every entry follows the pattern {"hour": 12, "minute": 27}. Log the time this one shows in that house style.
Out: {"hour": 12, "minute": 49}
